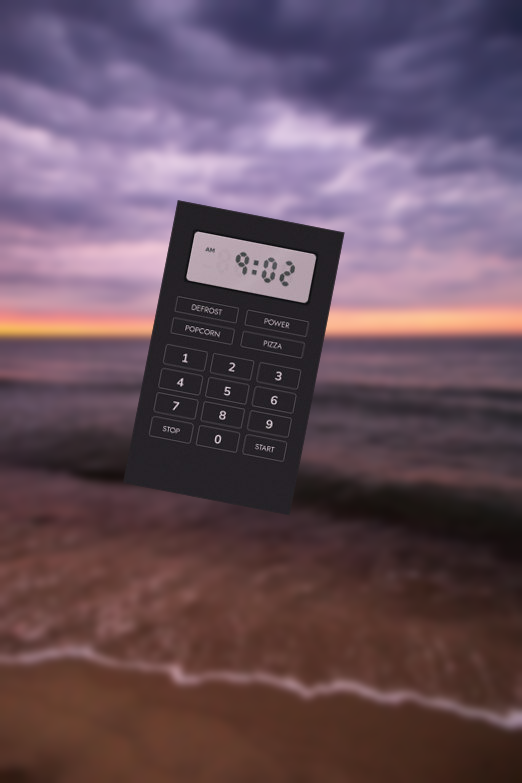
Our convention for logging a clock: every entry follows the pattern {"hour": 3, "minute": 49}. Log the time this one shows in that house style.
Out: {"hour": 9, "minute": 2}
